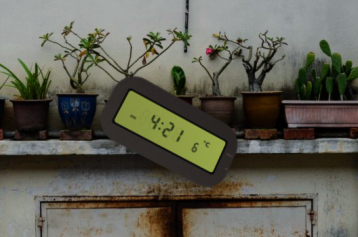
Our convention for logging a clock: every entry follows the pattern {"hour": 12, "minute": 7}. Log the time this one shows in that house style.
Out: {"hour": 4, "minute": 21}
